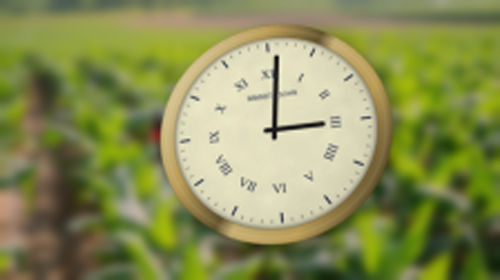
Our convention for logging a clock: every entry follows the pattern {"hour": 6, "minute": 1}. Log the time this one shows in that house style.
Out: {"hour": 3, "minute": 1}
